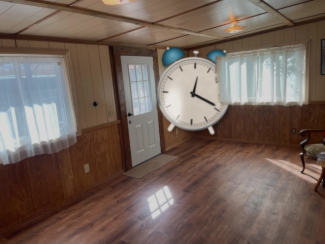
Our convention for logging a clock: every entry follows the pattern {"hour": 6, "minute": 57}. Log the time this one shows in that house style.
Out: {"hour": 12, "minute": 19}
